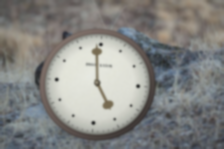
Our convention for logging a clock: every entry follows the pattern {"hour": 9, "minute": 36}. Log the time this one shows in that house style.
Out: {"hour": 4, "minute": 59}
